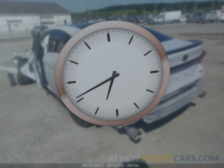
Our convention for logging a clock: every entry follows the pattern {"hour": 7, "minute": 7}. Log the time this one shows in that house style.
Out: {"hour": 6, "minute": 41}
